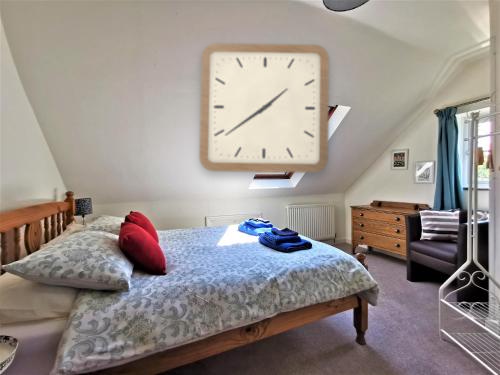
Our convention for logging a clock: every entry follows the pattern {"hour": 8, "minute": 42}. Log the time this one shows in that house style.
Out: {"hour": 1, "minute": 39}
